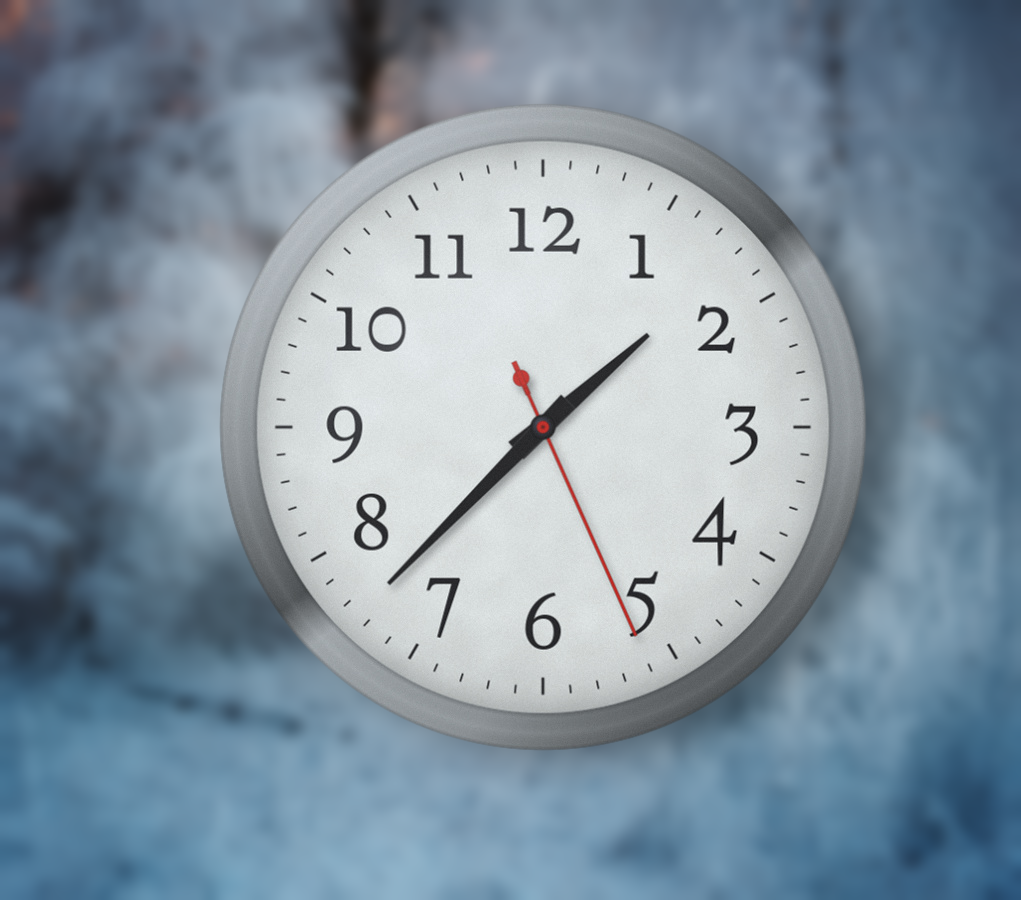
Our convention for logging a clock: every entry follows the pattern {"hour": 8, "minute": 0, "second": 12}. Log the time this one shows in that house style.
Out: {"hour": 1, "minute": 37, "second": 26}
